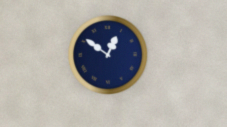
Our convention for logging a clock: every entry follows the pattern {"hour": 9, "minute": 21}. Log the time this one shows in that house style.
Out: {"hour": 12, "minute": 51}
